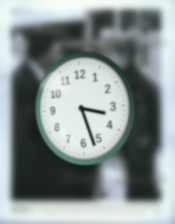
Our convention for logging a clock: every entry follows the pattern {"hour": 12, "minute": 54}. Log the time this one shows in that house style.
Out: {"hour": 3, "minute": 27}
